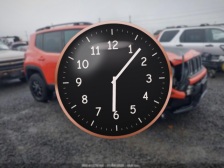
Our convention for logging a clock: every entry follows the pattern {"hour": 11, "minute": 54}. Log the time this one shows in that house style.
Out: {"hour": 6, "minute": 7}
